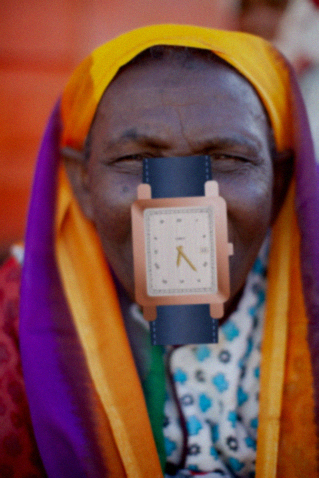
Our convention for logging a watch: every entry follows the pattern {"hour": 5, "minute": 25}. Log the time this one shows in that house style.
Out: {"hour": 6, "minute": 24}
